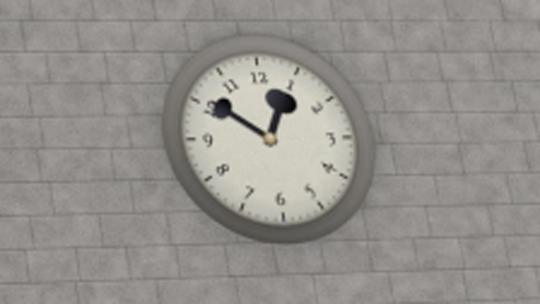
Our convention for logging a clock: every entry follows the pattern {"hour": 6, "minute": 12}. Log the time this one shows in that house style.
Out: {"hour": 12, "minute": 51}
